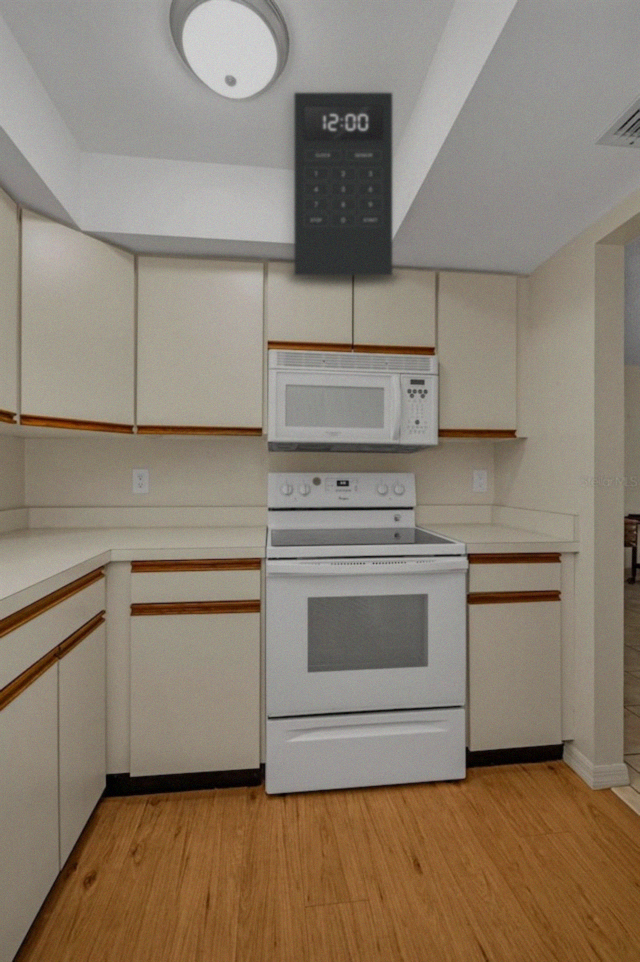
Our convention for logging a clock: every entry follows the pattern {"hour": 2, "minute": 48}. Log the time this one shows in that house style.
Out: {"hour": 12, "minute": 0}
